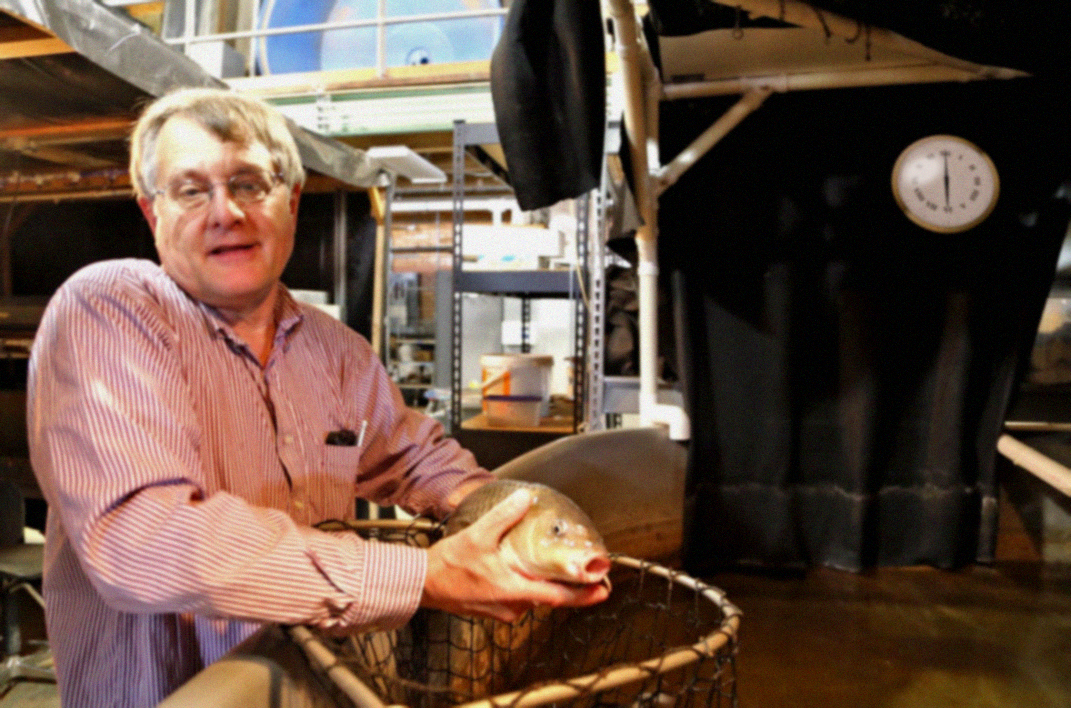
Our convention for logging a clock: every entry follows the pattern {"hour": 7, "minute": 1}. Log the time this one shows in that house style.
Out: {"hour": 6, "minute": 0}
